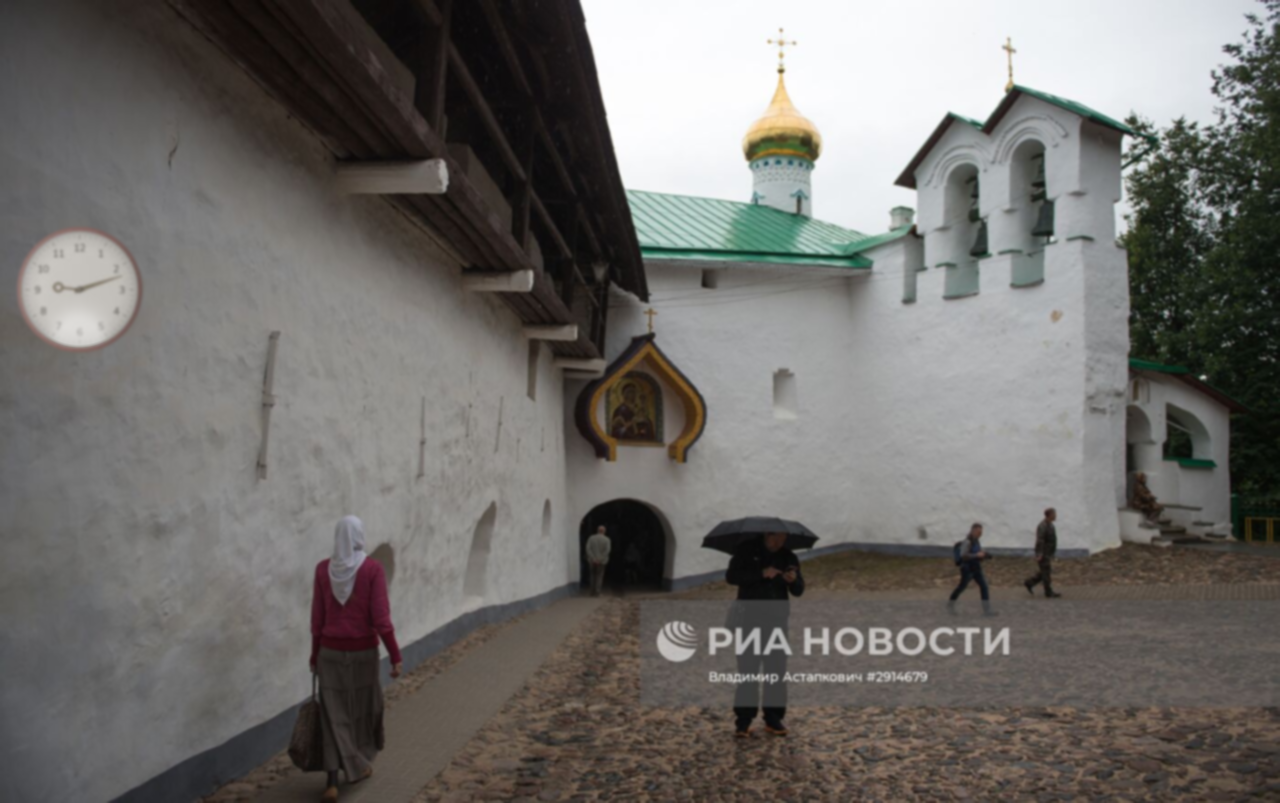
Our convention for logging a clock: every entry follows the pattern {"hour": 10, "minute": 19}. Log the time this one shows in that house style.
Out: {"hour": 9, "minute": 12}
